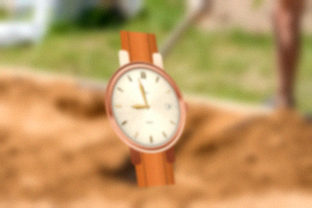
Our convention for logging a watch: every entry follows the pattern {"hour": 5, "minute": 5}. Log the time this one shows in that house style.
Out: {"hour": 8, "minute": 58}
